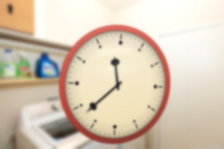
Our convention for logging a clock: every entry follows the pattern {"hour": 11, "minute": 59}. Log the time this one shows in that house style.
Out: {"hour": 11, "minute": 38}
